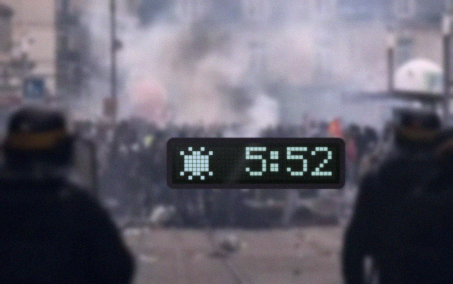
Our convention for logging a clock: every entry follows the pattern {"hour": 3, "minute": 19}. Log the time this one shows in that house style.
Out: {"hour": 5, "minute": 52}
